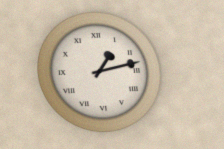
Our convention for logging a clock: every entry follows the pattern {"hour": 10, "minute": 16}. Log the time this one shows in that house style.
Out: {"hour": 1, "minute": 13}
